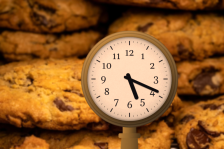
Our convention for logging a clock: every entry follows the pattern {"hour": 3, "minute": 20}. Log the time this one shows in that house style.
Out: {"hour": 5, "minute": 19}
